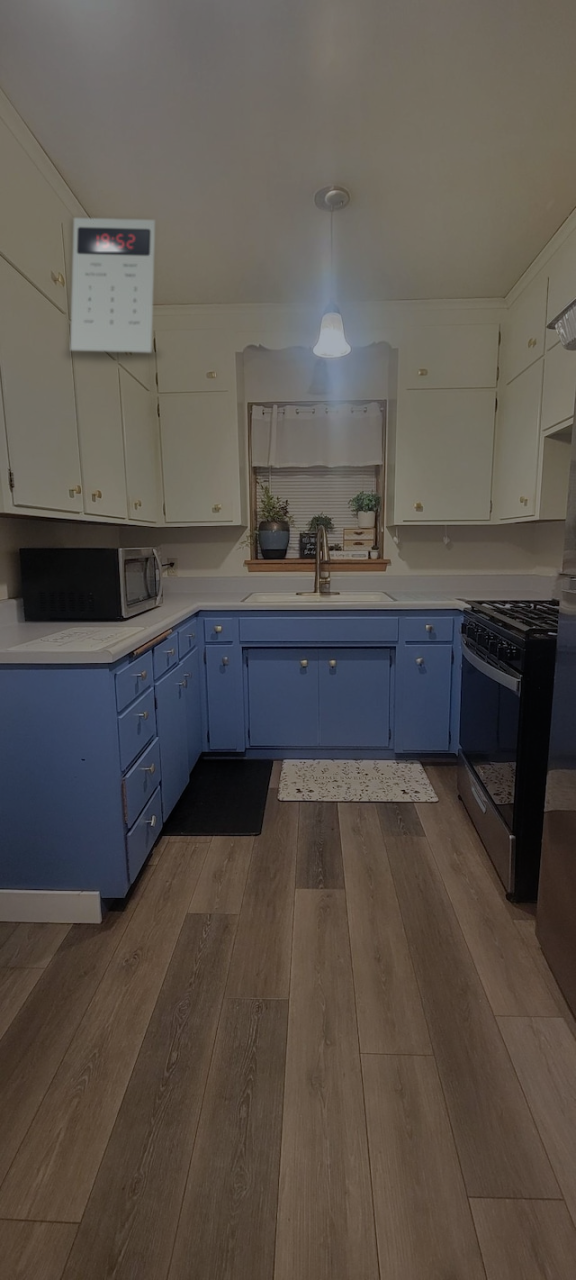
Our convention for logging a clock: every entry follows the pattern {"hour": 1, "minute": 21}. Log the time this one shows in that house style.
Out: {"hour": 19, "minute": 52}
